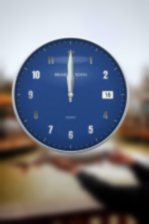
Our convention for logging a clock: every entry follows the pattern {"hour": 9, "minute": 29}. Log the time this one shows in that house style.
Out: {"hour": 12, "minute": 0}
